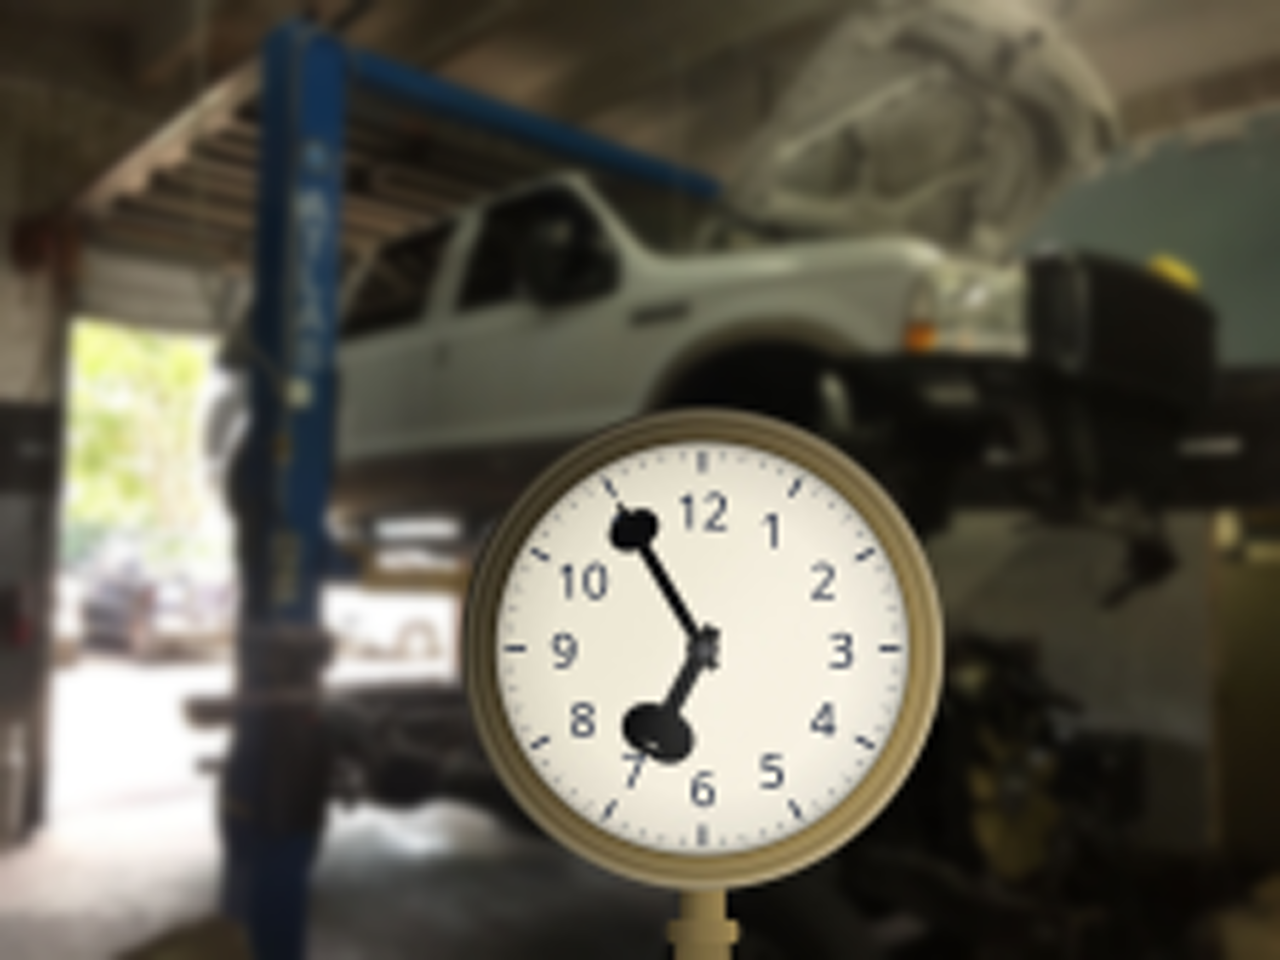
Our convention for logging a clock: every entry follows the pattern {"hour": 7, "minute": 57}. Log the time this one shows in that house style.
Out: {"hour": 6, "minute": 55}
